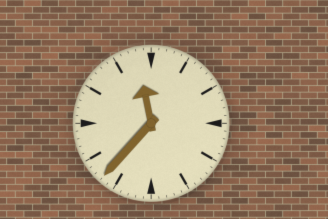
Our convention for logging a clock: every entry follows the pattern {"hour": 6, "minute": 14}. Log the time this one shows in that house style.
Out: {"hour": 11, "minute": 37}
